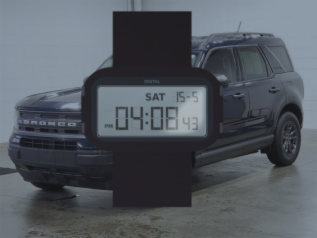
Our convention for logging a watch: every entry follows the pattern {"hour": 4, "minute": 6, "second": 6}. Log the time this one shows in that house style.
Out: {"hour": 4, "minute": 8, "second": 43}
